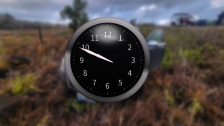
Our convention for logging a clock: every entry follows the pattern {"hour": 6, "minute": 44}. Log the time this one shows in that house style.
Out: {"hour": 9, "minute": 49}
